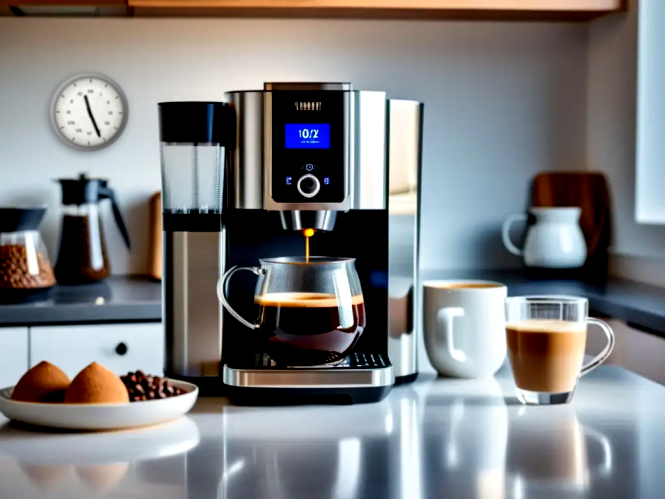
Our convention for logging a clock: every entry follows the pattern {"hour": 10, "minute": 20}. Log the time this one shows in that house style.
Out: {"hour": 11, "minute": 26}
